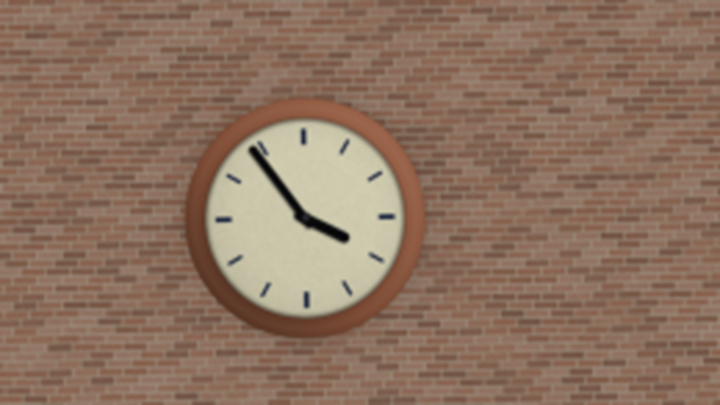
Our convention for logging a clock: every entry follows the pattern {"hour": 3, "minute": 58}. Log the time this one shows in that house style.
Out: {"hour": 3, "minute": 54}
